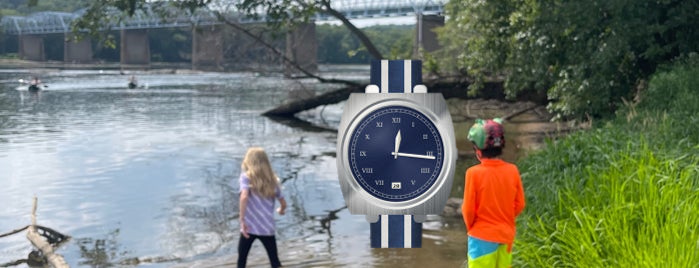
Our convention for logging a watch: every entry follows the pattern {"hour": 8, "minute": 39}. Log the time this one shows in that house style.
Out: {"hour": 12, "minute": 16}
